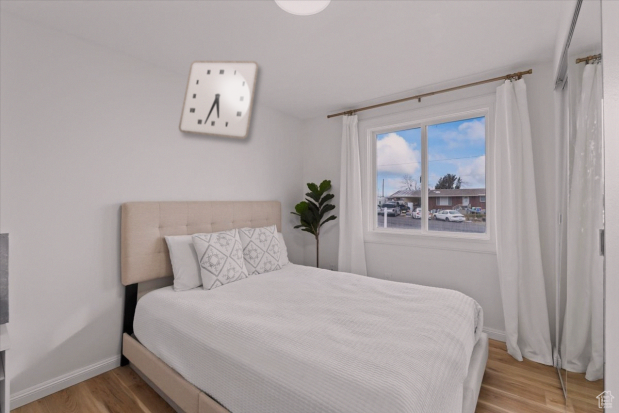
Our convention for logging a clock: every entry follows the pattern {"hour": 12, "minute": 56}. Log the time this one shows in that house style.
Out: {"hour": 5, "minute": 33}
